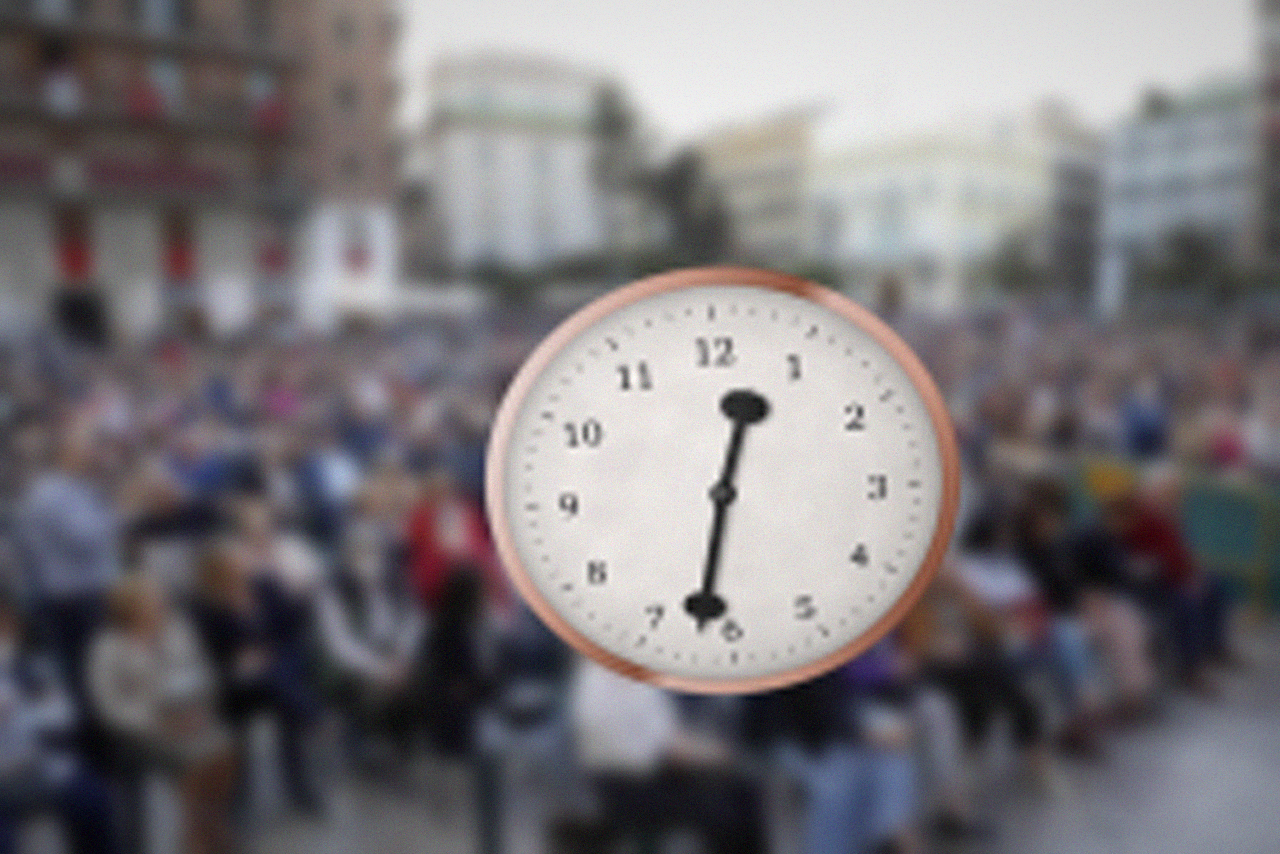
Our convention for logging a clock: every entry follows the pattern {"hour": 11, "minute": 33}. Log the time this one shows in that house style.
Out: {"hour": 12, "minute": 32}
